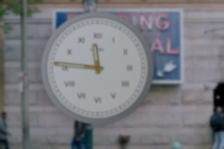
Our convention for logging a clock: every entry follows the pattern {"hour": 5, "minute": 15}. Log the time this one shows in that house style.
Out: {"hour": 11, "minute": 46}
